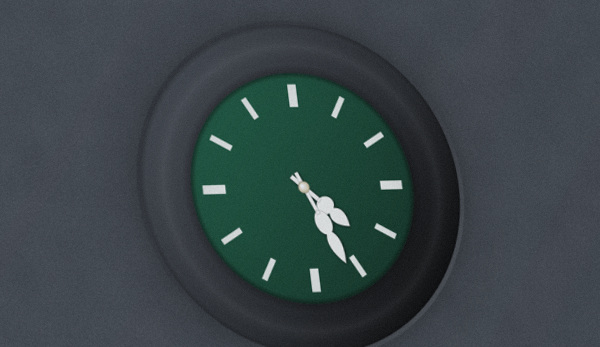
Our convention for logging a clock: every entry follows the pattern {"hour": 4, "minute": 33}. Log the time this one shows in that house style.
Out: {"hour": 4, "minute": 26}
